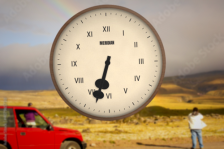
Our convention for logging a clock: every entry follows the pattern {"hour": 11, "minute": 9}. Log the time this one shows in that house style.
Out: {"hour": 6, "minute": 33}
